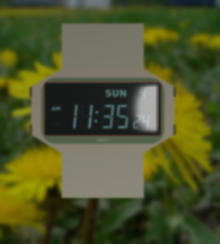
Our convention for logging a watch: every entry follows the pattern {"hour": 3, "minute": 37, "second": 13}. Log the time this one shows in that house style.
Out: {"hour": 11, "minute": 35, "second": 24}
